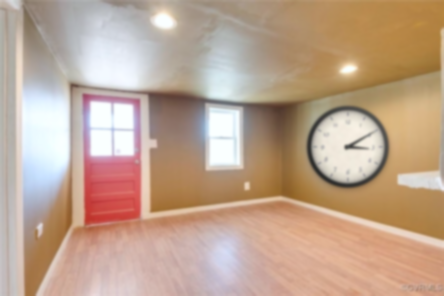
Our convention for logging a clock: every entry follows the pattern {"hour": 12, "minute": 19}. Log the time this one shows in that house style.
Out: {"hour": 3, "minute": 10}
